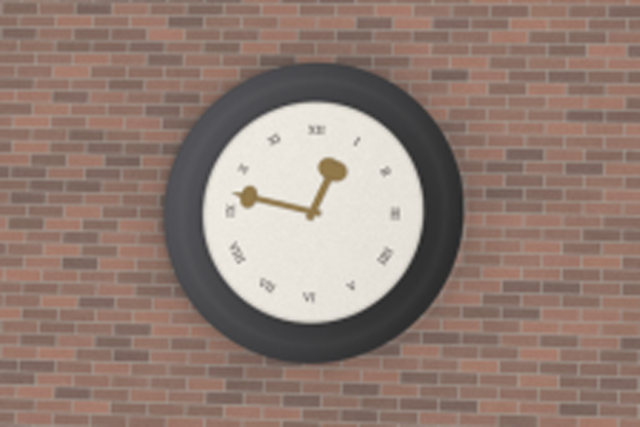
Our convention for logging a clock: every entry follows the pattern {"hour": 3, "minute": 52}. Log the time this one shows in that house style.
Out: {"hour": 12, "minute": 47}
